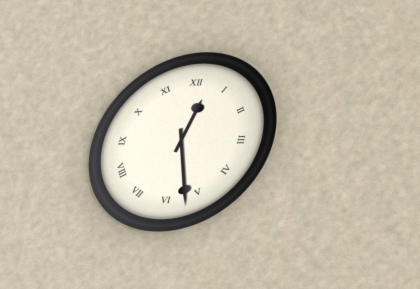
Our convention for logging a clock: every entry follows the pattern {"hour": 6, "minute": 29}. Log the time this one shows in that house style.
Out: {"hour": 12, "minute": 27}
